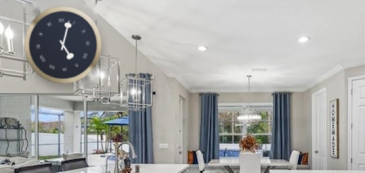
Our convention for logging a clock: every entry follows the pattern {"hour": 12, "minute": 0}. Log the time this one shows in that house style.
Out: {"hour": 5, "minute": 3}
